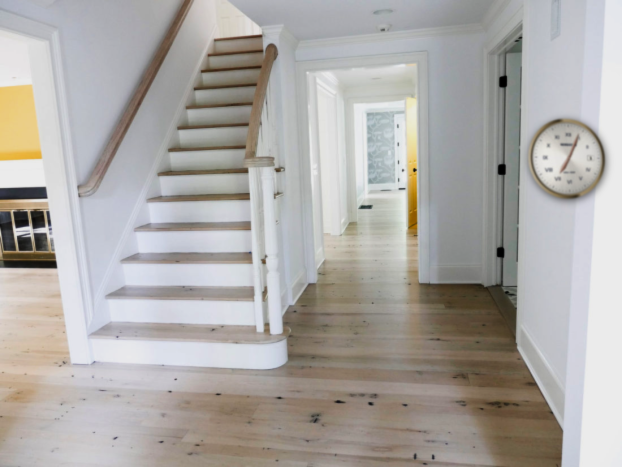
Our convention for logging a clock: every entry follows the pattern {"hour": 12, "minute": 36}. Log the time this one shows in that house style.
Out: {"hour": 7, "minute": 4}
